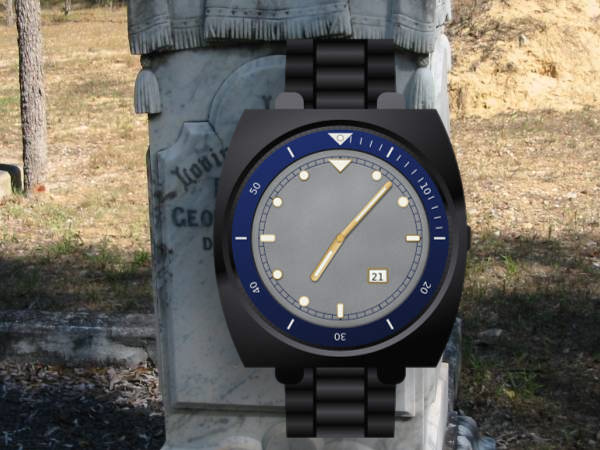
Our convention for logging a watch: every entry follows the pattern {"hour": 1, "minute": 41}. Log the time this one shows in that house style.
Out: {"hour": 7, "minute": 7}
